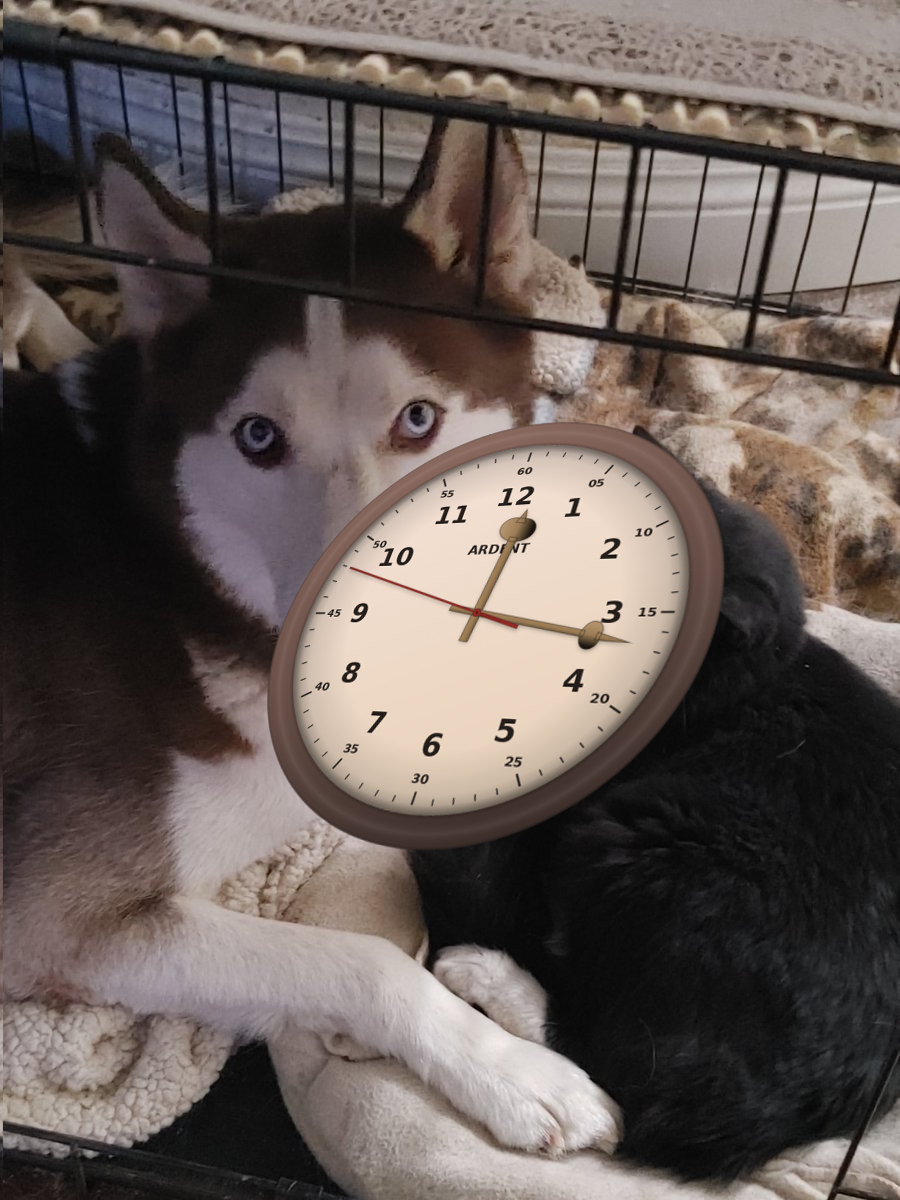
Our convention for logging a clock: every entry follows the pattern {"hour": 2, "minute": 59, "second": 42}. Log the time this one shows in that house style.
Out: {"hour": 12, "minute": 16, "second": 48}
